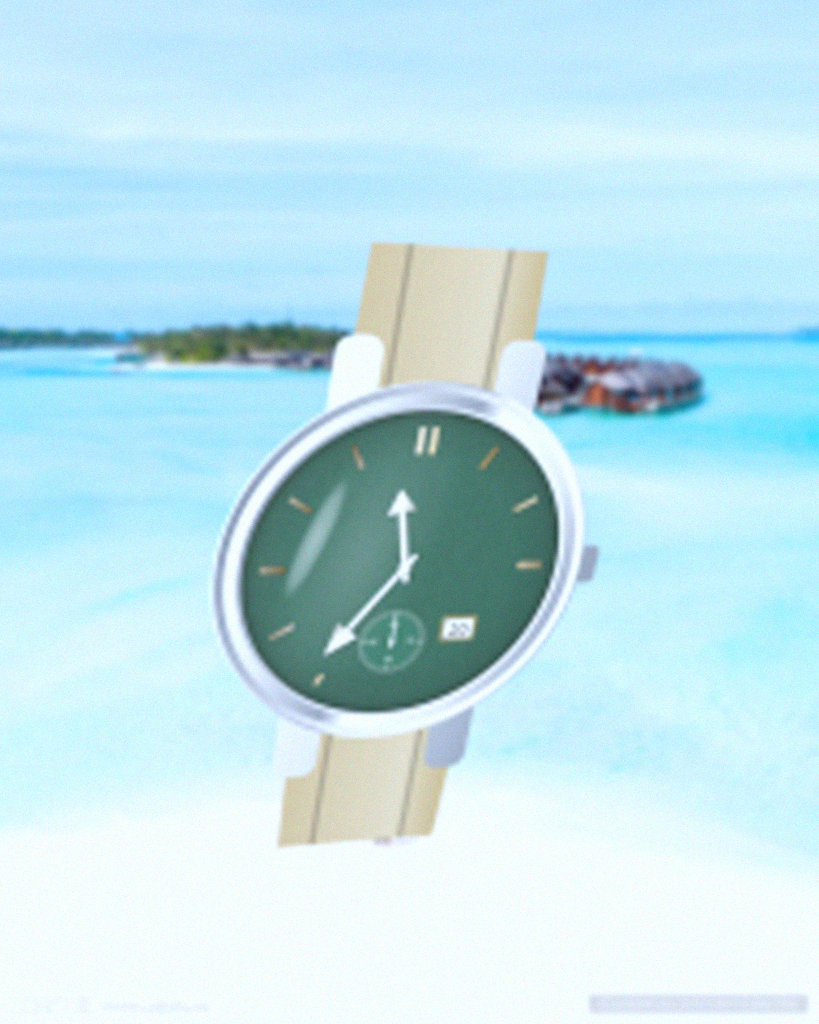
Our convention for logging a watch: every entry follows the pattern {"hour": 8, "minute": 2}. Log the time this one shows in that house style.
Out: {"hour": 11, "minute": 36}
